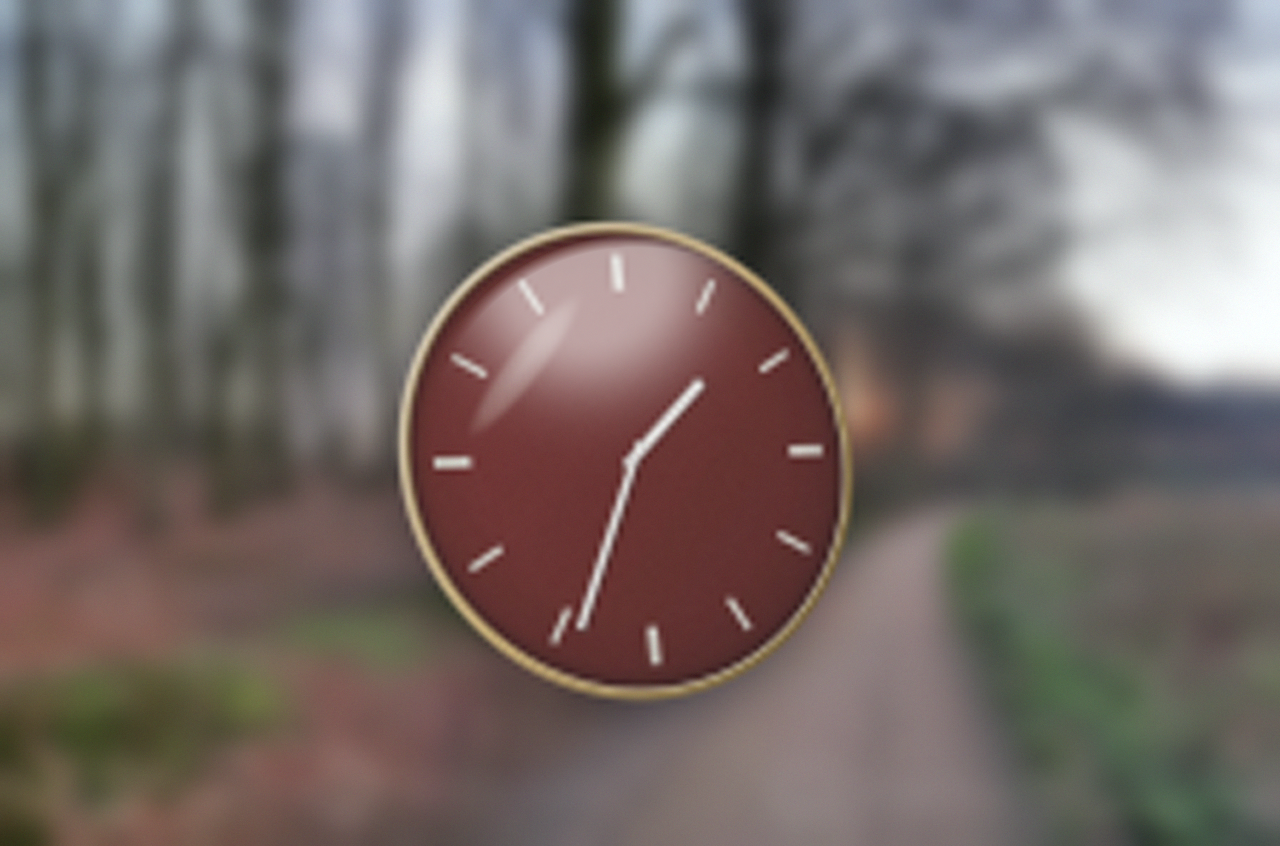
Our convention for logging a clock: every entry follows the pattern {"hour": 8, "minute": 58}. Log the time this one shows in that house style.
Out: {"hour": 1, "minute": 34}
